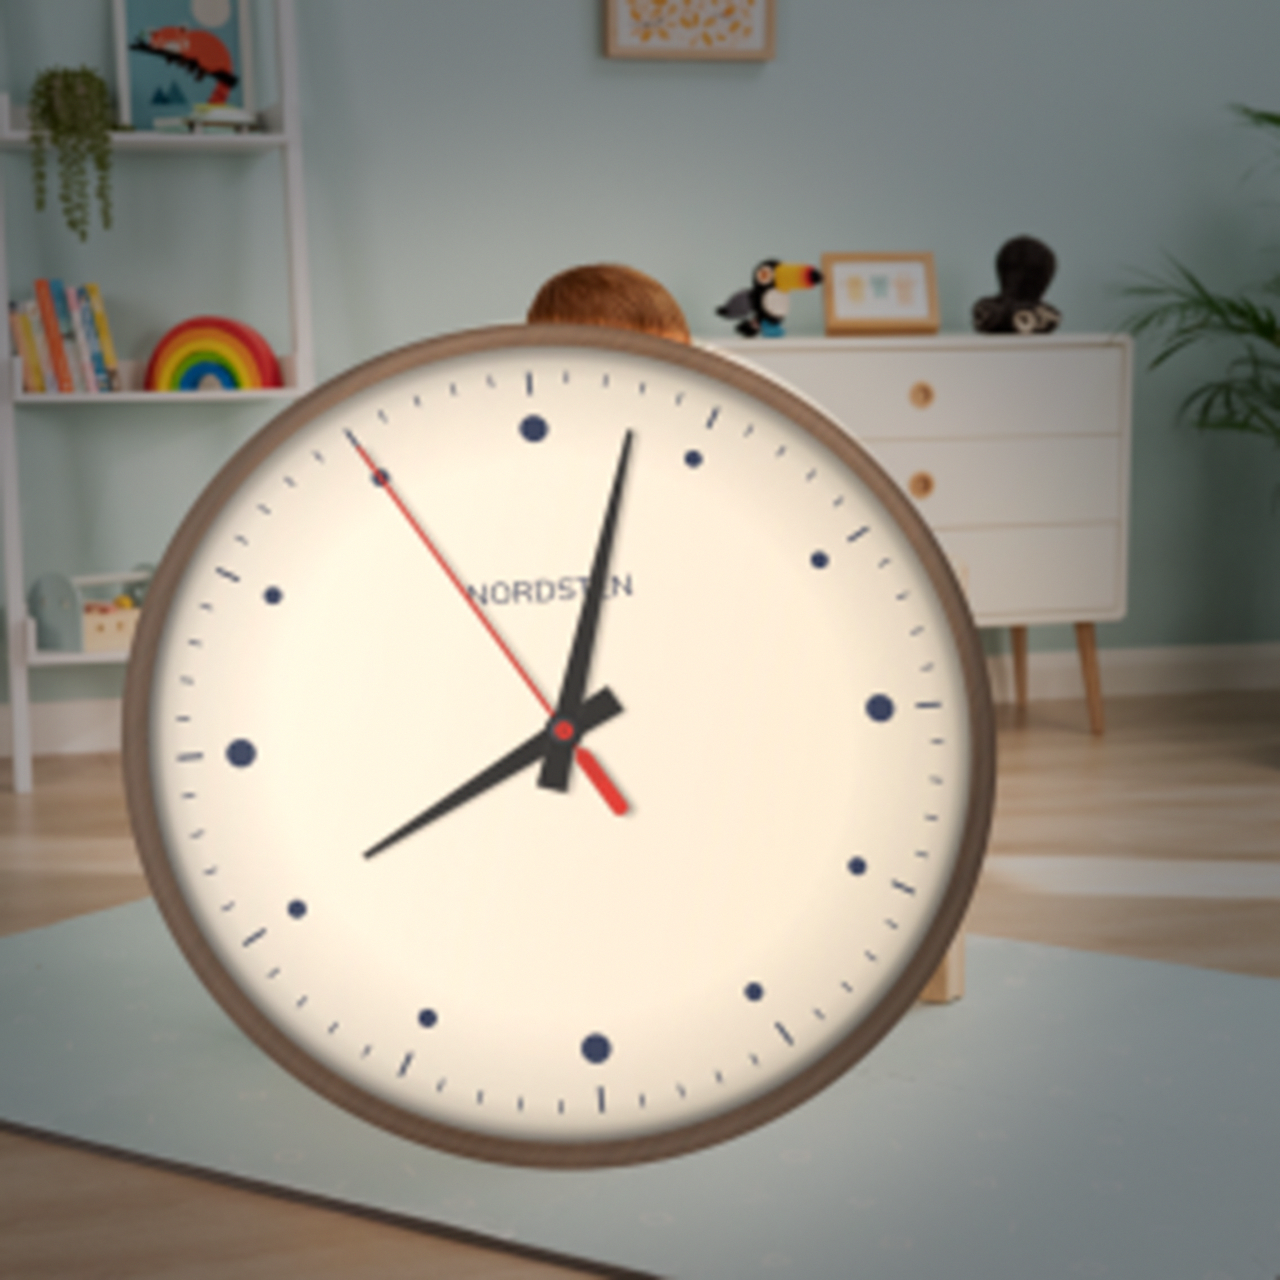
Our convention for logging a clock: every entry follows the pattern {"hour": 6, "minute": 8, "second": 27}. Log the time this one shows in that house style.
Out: {"hour": 8, "minute": 2, "second": 55}
